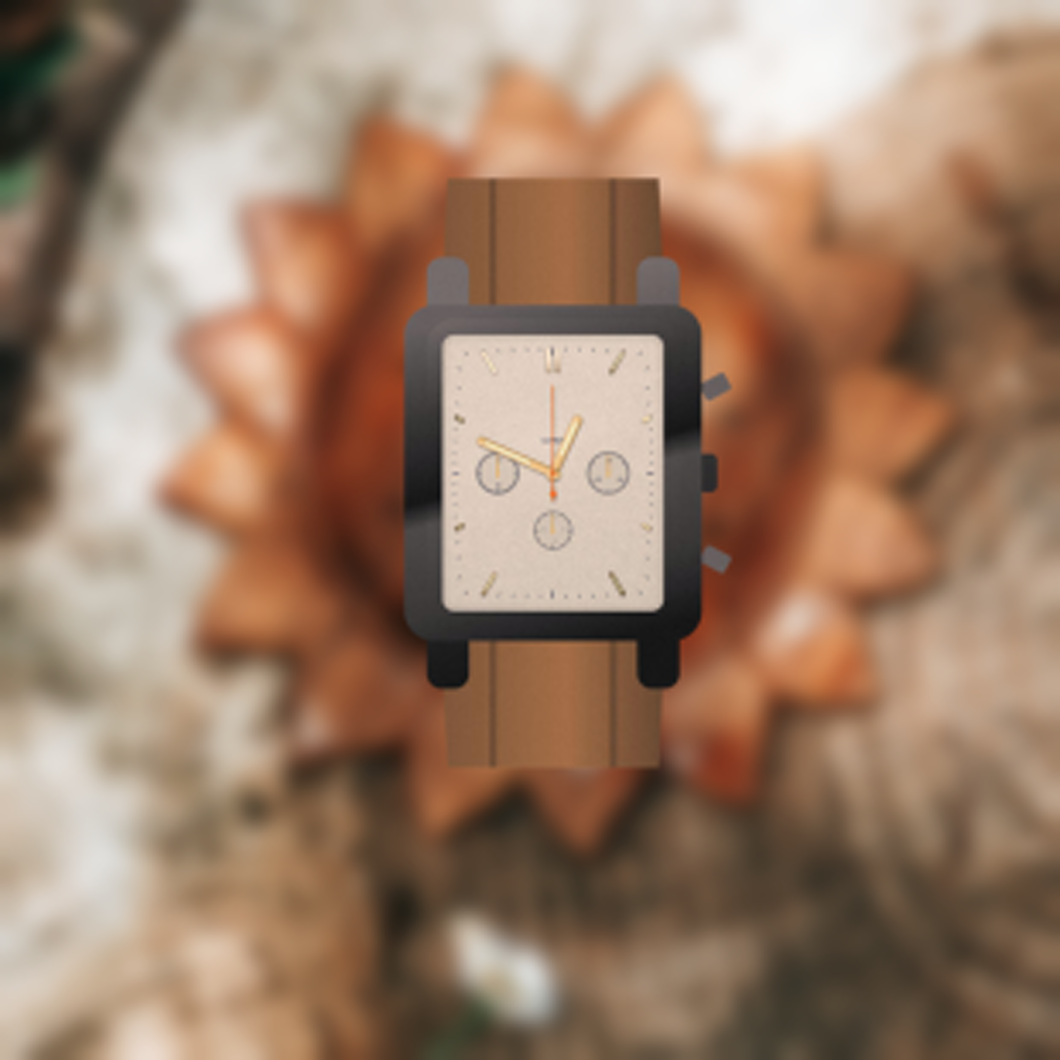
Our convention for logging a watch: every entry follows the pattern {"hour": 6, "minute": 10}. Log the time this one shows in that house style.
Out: {"hour": 12, "minute": 49}
